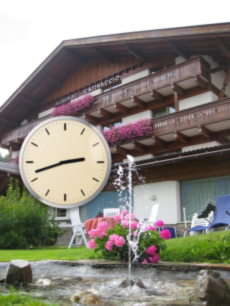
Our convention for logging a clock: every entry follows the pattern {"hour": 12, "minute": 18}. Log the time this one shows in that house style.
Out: {"hour": 2, "minute": 42}
